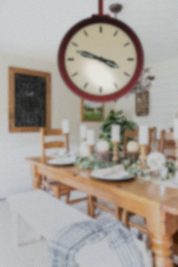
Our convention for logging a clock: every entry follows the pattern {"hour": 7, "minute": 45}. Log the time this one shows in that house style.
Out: {"hour": 3, "minute": 48}
